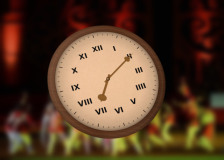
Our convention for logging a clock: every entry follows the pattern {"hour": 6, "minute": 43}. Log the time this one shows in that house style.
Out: {"hour": 7, "minute": 10}
